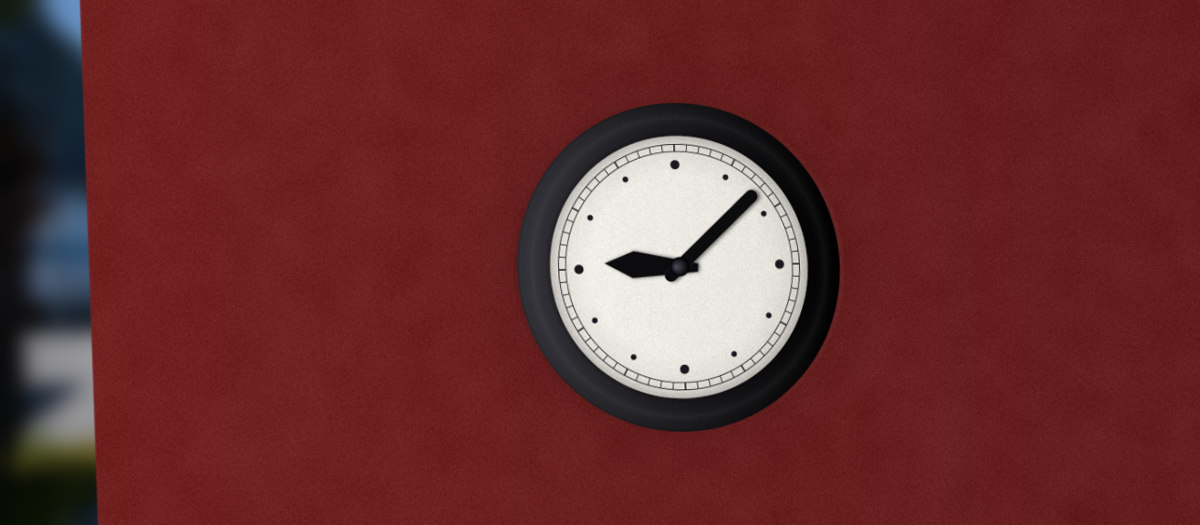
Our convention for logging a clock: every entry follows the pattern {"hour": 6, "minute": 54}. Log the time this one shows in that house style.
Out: {"hour": 9, "minute": 8}
